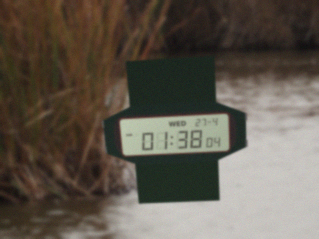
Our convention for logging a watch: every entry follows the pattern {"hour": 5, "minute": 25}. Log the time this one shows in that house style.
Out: {"hour": 1, "minute": 38}
